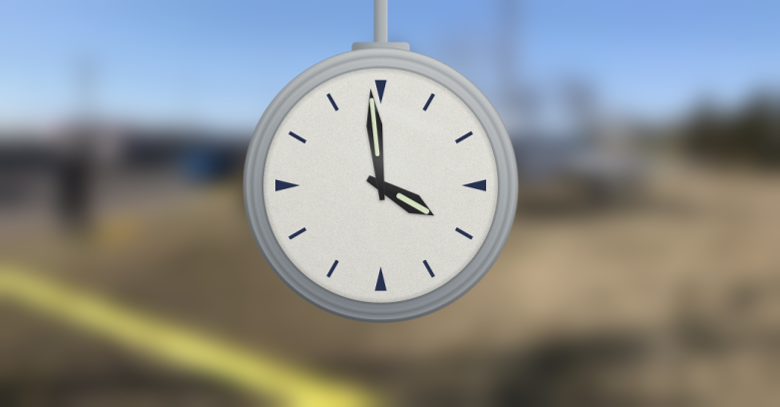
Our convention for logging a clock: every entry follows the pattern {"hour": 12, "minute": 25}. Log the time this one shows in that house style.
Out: {"hour": 3, "minute": 59}
